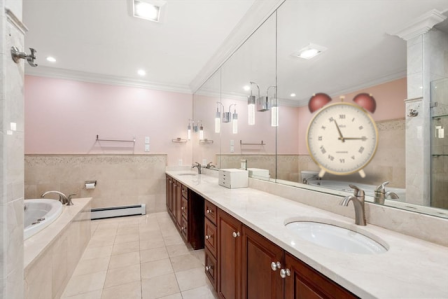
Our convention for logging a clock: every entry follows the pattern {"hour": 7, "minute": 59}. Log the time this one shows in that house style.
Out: {"hour": 11, "minute": 15}
